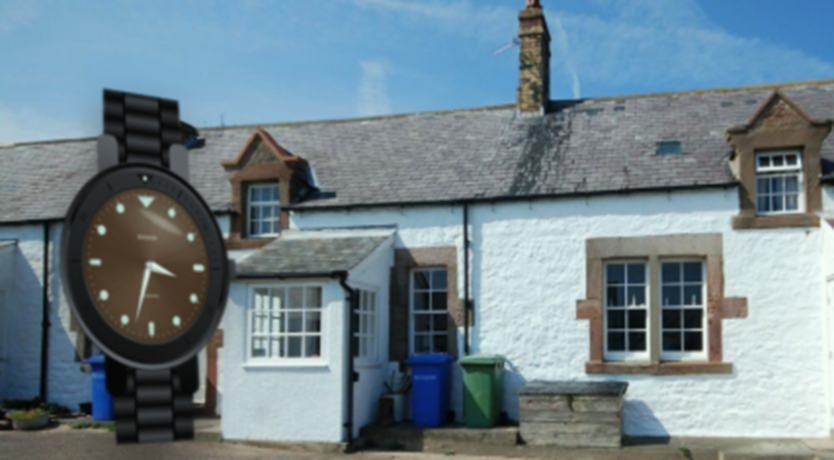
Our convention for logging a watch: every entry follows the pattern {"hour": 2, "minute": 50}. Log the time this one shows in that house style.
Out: {"hour": 3, "minute": 33}
